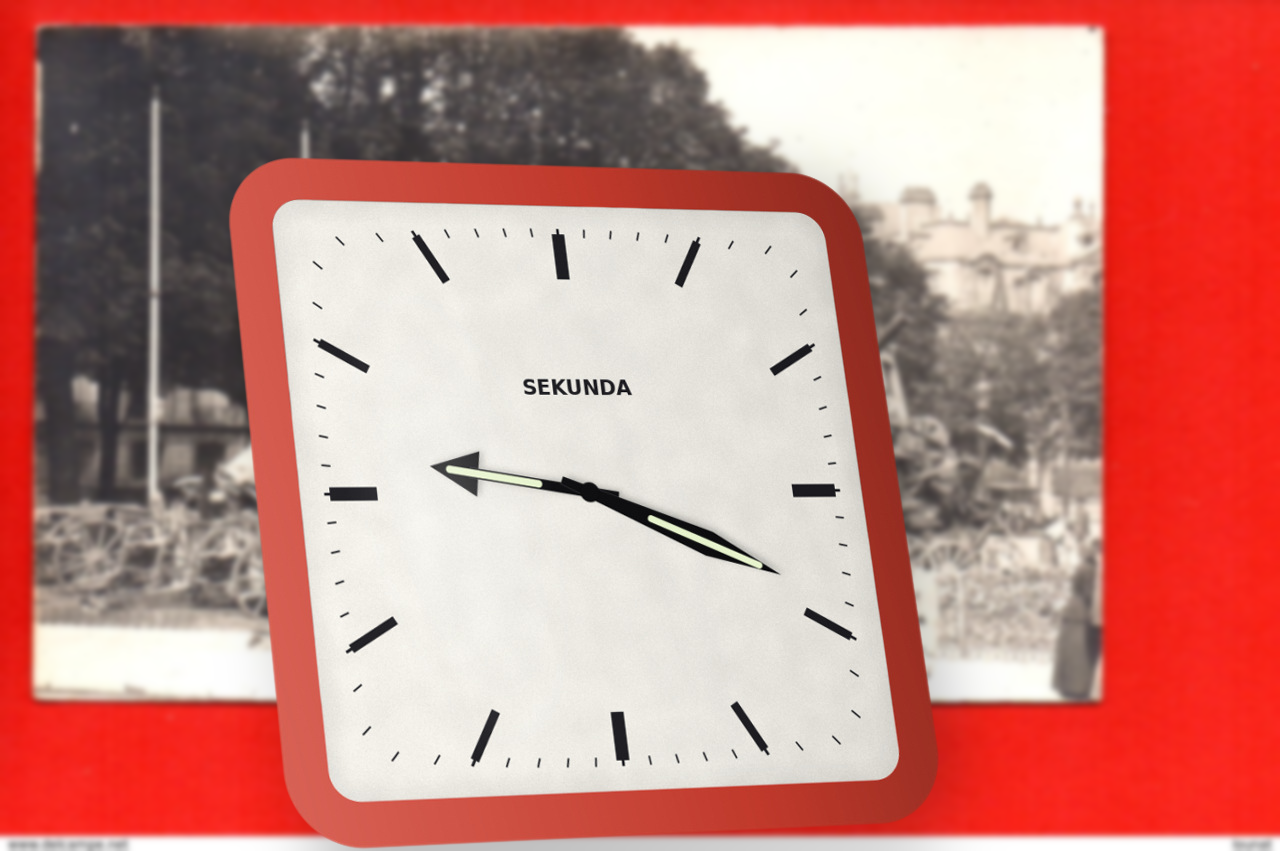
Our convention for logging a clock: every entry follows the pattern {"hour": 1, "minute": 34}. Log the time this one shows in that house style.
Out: {"hour": 9, "minute": 19}
